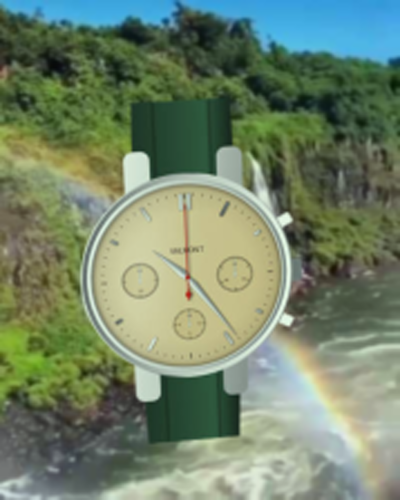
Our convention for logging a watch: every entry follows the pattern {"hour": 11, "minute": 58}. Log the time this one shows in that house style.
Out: {"hour": 10, "minute": 24}
